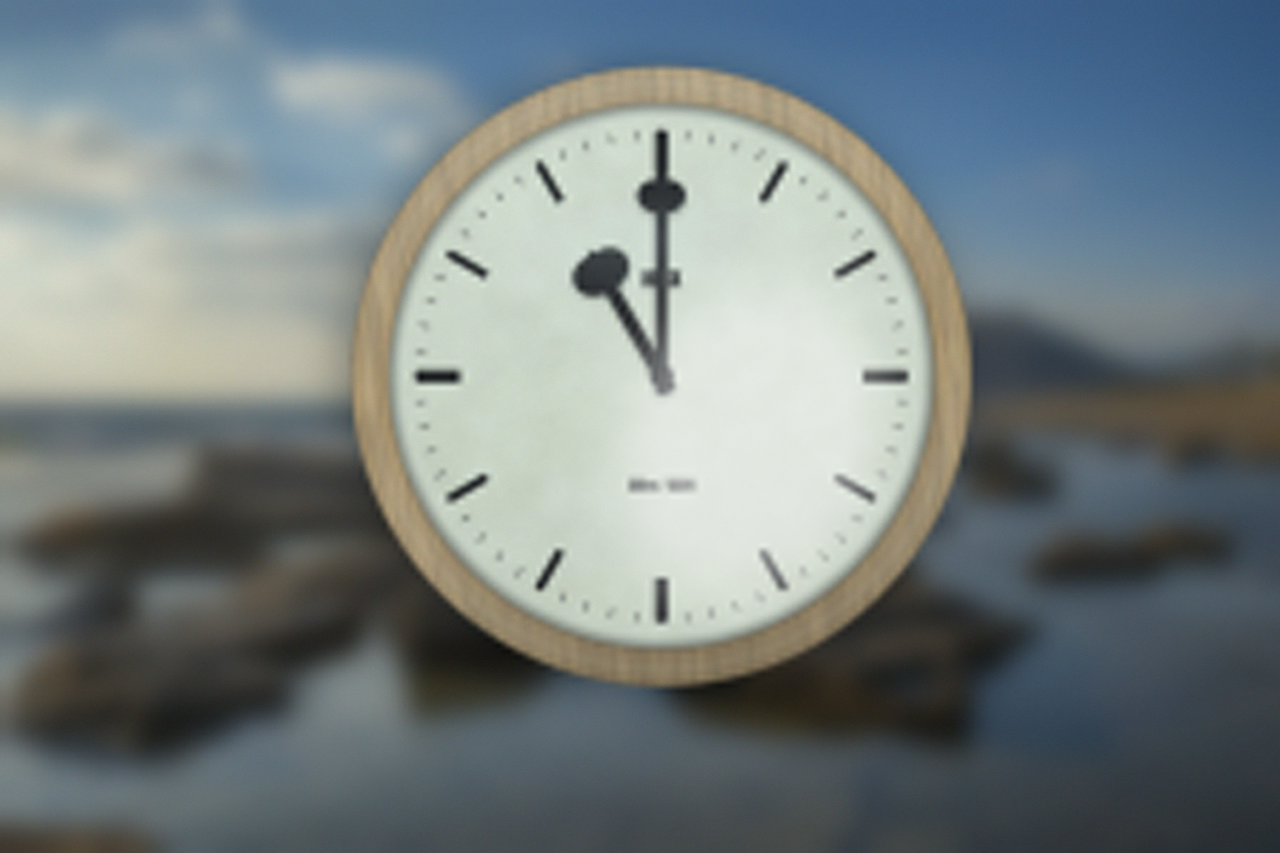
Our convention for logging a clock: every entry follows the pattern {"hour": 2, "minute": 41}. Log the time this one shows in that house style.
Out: {"hour": 11, "minute": 0}
